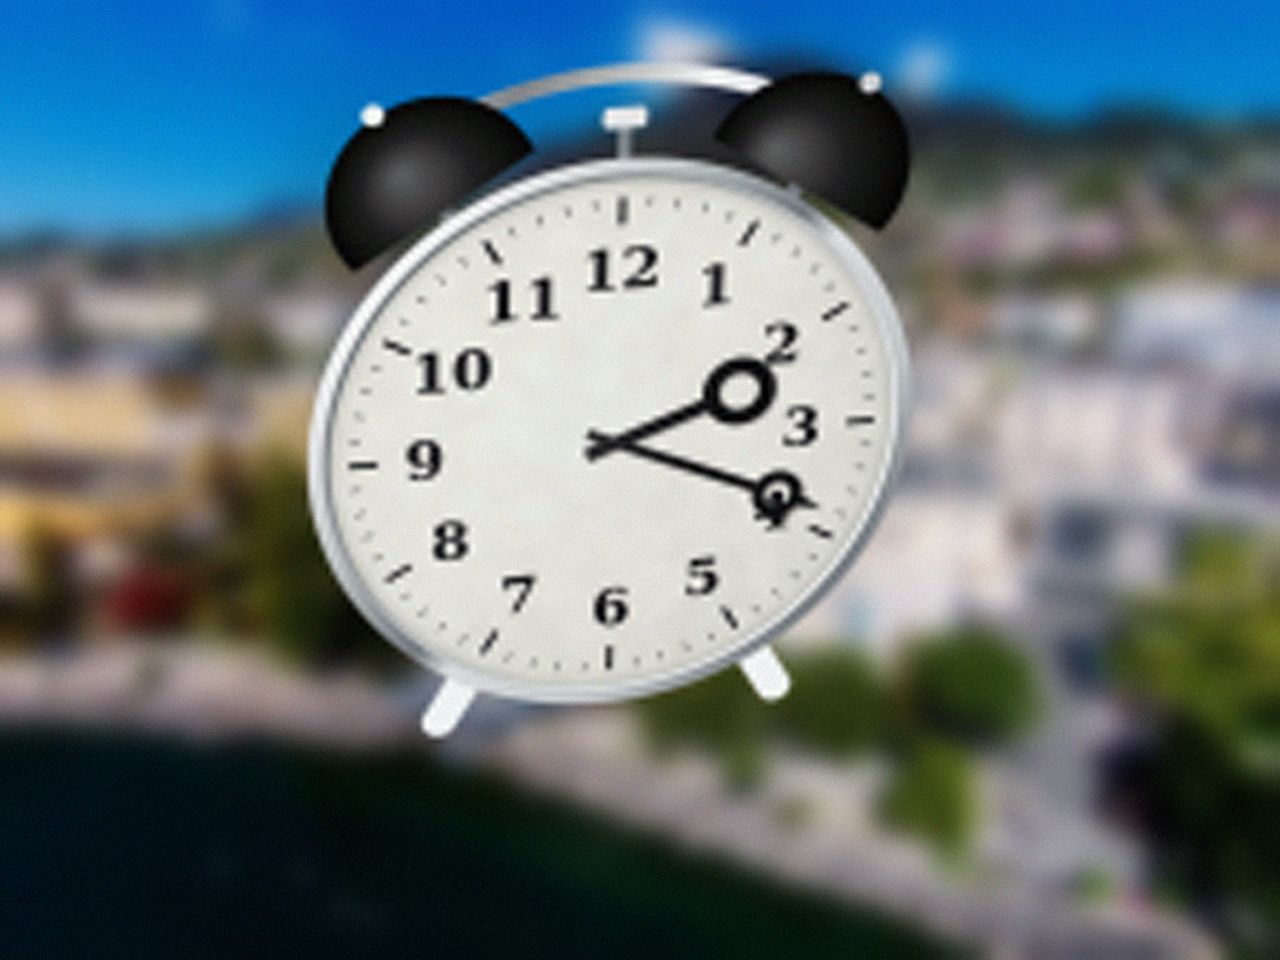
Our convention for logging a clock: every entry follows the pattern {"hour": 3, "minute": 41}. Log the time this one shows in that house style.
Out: {"hour": 2, "minute": 19}
